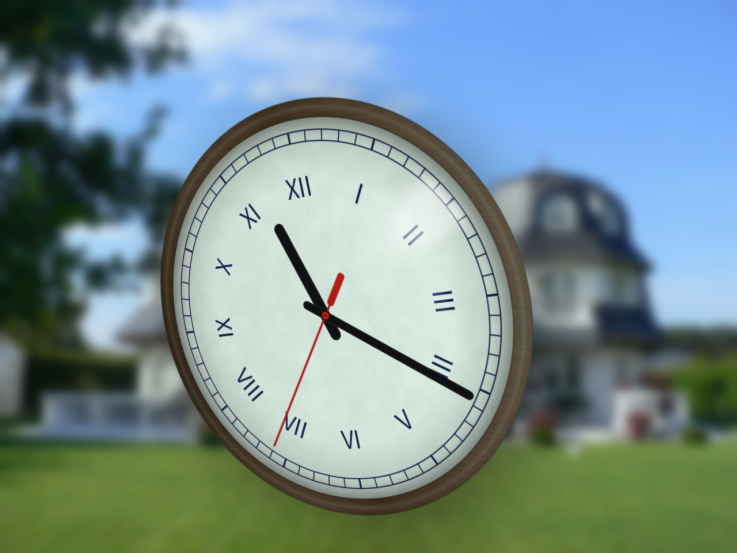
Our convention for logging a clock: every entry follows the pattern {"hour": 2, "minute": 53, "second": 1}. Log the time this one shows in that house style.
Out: {"hour": 11, "minute": 20, "second": 36}
